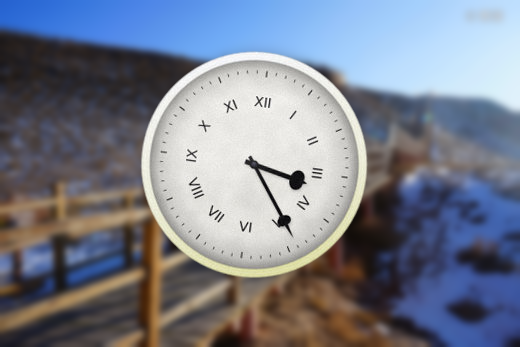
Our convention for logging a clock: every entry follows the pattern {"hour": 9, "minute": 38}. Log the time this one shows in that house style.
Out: {"hour": 3, "minute": 24}
